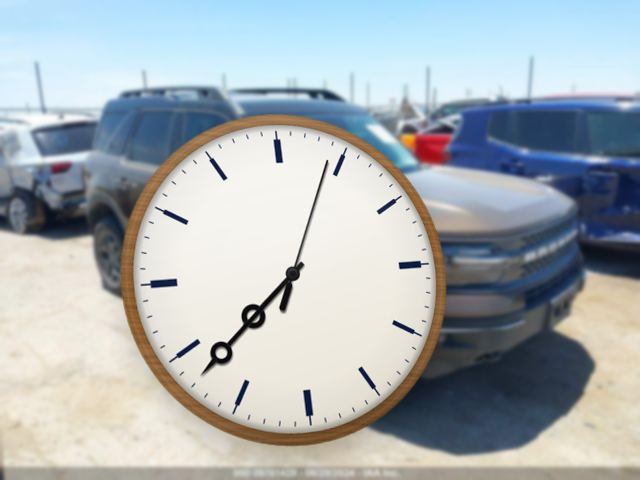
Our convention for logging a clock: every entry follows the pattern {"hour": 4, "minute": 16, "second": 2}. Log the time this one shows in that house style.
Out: {"hour": 7, "minute": 38, "second": 4}
